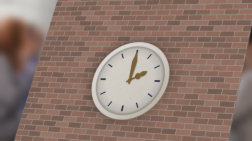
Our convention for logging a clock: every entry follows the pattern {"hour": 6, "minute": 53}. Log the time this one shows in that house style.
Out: {"hour": 2, "minute": 0}
